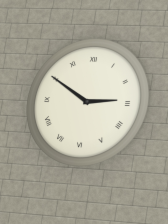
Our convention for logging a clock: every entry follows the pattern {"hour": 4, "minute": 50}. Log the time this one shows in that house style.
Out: {"hour": 2, "minute": 50}
